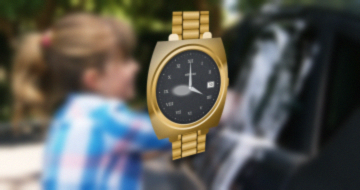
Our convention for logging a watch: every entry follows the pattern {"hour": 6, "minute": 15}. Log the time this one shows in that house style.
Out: {"hour": 4, "minute": 0}
